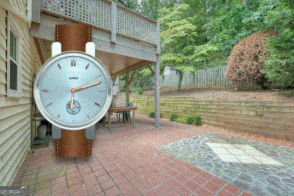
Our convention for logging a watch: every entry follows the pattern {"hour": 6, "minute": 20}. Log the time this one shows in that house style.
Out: {"hour": 6, "minute": 12}
